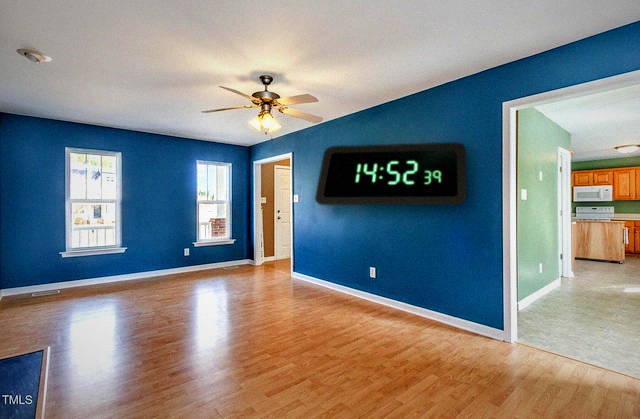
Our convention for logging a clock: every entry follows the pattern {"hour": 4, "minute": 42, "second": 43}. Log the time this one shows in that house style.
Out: {"hour": 14, "minute": 52, "second": 39}
